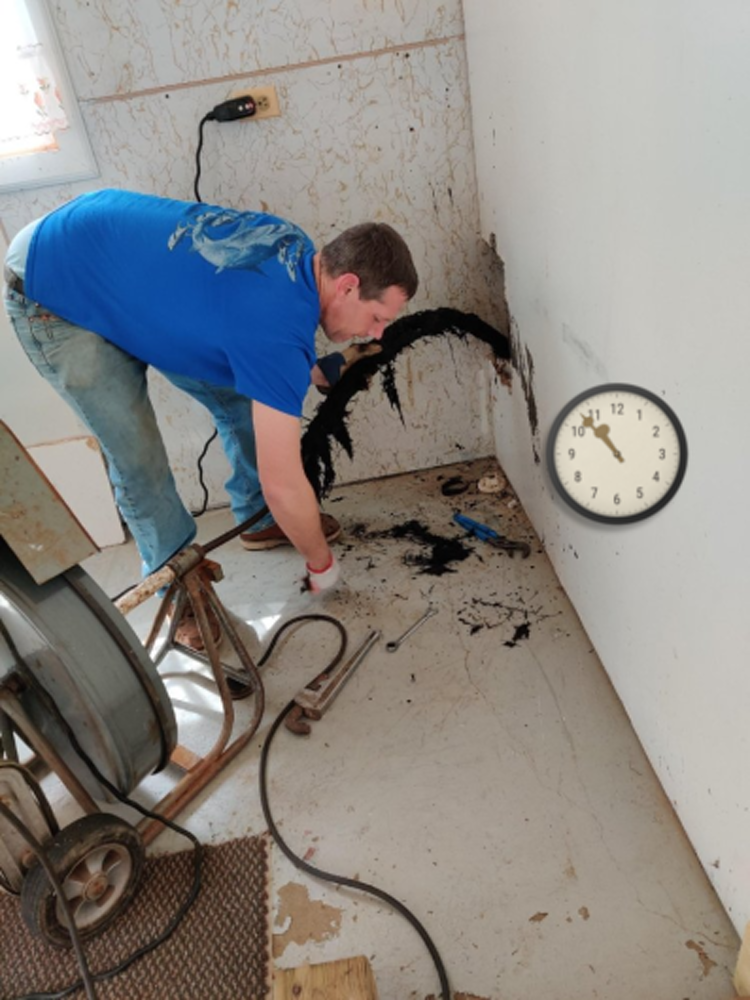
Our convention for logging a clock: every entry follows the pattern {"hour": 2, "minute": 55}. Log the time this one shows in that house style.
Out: {"hour": 10, "minute": 53}
